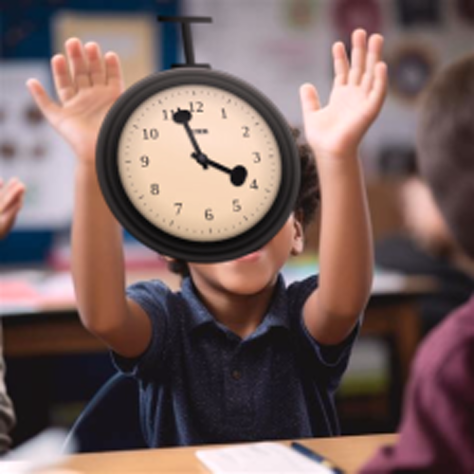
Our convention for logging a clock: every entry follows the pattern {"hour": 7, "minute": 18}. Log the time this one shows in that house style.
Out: {"hour": 3, "minute": 57}
